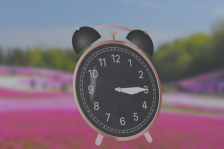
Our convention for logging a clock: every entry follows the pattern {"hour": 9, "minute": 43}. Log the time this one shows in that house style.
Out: {"hour": 3, "minute": 15}
